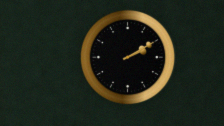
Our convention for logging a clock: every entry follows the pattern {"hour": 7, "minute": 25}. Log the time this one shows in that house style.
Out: {"hour": 2, "minute": 10}
